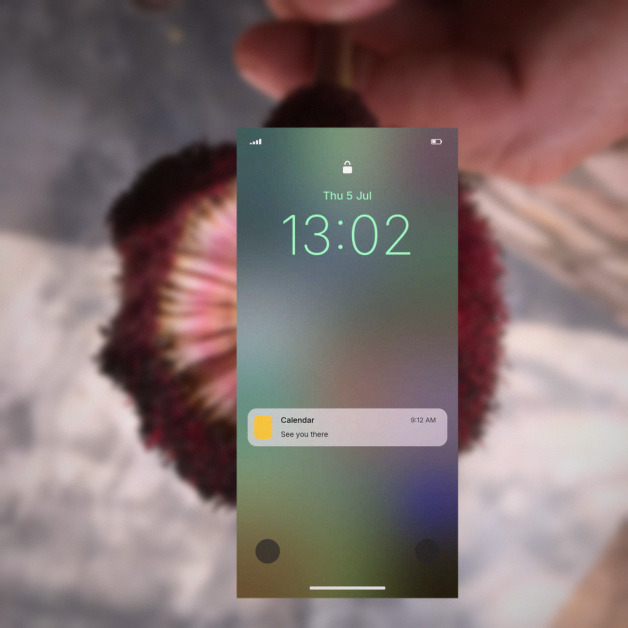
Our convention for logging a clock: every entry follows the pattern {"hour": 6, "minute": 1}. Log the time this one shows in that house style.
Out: {"hour": 13, "minute": 2}
